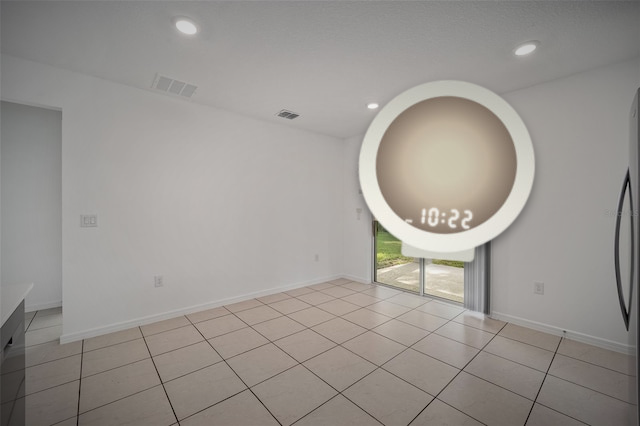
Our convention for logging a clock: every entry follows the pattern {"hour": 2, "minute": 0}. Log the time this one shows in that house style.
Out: {"hour": 10, "minute": 22}
